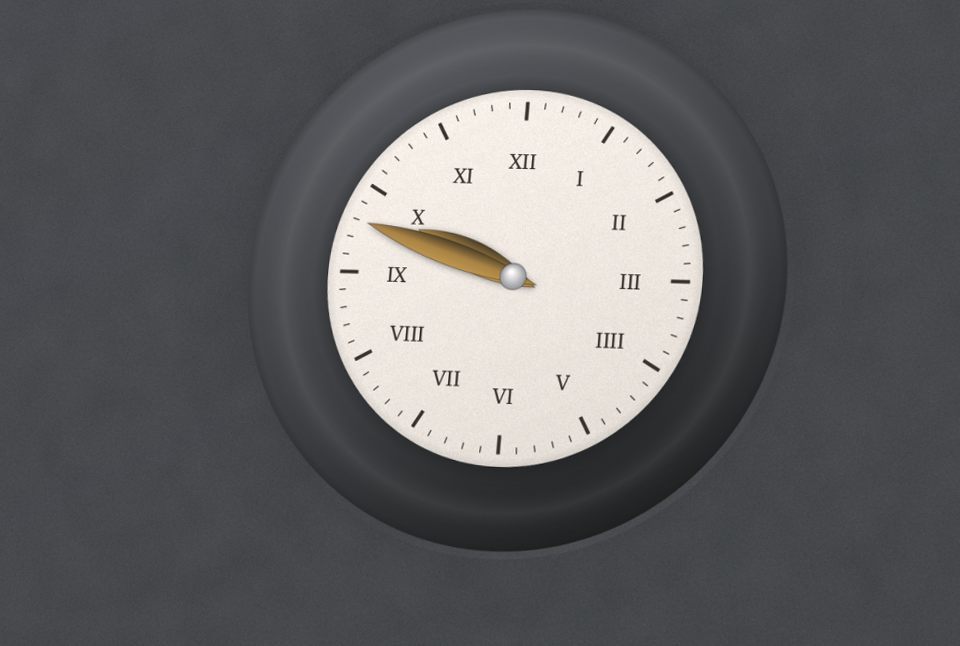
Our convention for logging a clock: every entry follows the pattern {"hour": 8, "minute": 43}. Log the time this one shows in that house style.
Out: {"hour": 9, "minute": 48}
